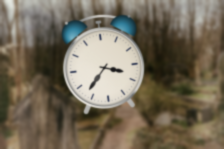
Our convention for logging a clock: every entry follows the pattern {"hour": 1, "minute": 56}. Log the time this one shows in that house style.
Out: {"hour": 3, "minute": 37}
